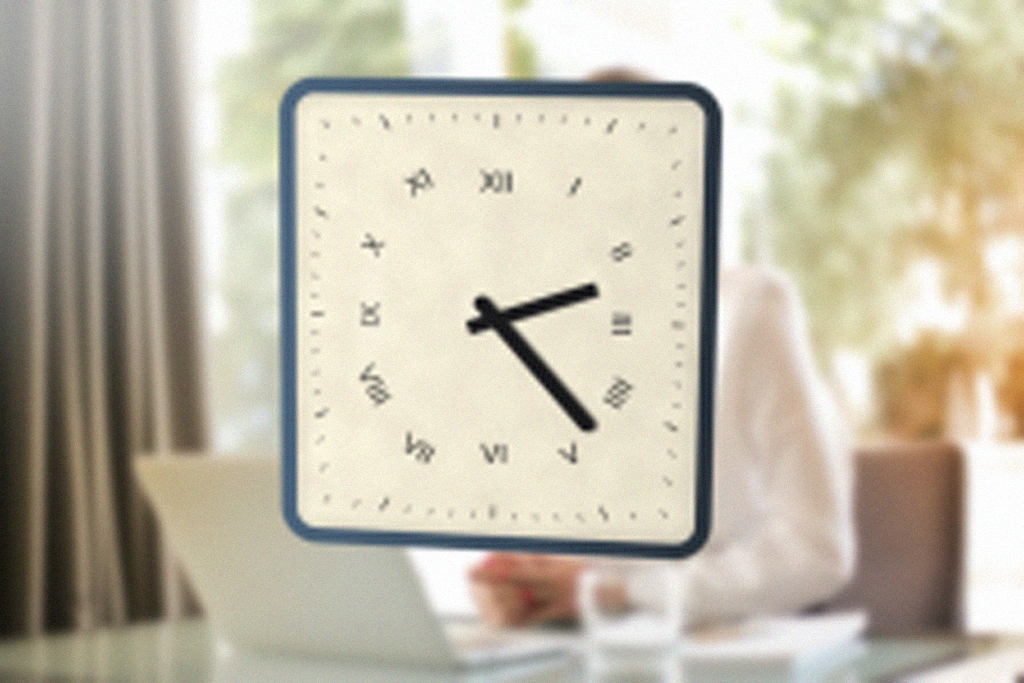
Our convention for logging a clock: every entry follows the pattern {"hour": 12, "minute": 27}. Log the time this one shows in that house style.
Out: {"hour": 2, "minute": 23}
